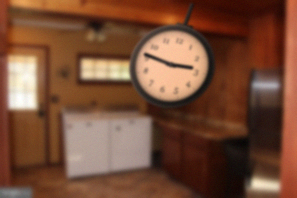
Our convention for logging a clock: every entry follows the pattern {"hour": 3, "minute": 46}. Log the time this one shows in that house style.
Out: {"hour": 2, "minute": 46}
